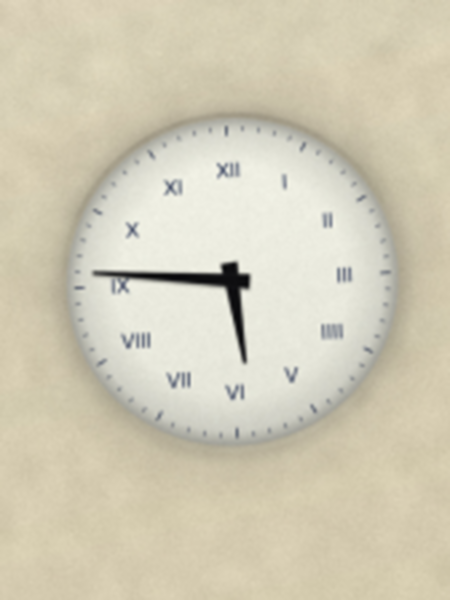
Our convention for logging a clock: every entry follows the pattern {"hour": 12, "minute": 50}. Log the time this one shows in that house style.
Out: {"hour": 5, "minute": 46}
